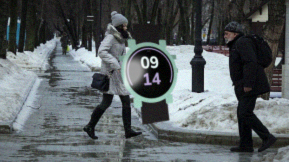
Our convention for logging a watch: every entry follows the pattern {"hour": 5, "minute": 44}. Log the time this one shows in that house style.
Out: {"hour": 9, "minute": 14}
